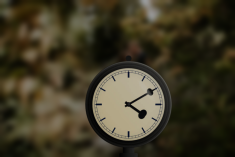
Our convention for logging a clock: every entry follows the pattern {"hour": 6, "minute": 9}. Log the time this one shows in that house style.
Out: {"hour": 4, "minute": 10}
